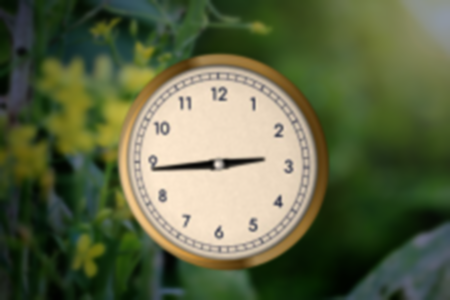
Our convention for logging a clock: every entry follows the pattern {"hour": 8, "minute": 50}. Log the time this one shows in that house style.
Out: {"hour": 2, "minute": 44}
